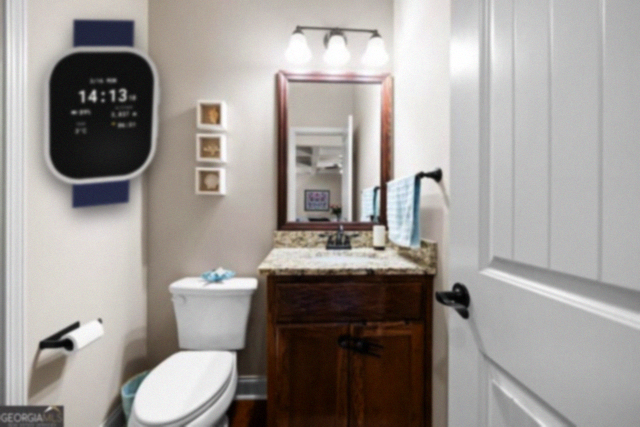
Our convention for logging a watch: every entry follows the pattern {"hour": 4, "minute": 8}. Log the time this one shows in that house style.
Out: {"hour": 14, "minute": 13}
